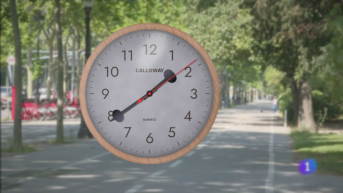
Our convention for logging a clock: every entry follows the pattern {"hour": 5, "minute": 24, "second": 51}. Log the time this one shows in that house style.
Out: {"hour": 1, "minute": 39, "second": 9}
